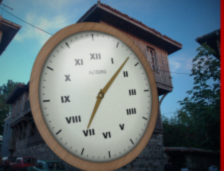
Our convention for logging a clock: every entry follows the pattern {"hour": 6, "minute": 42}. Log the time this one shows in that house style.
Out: {"hour": 7, "minute": 8}
